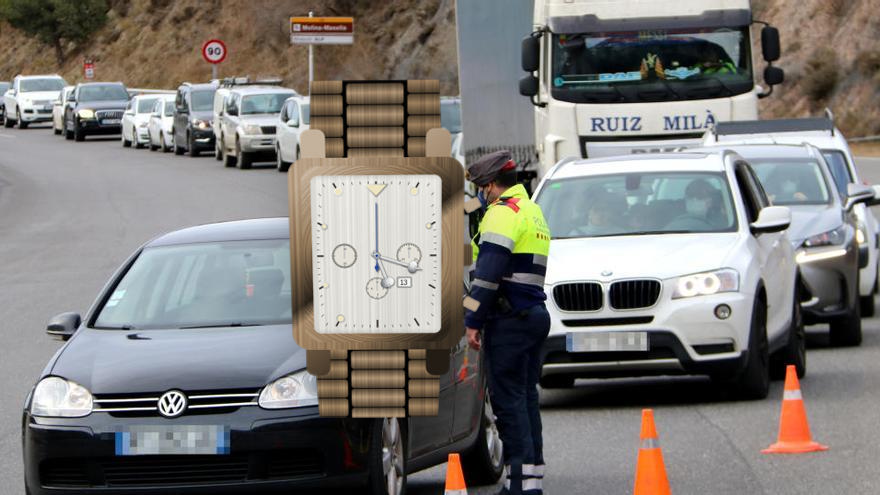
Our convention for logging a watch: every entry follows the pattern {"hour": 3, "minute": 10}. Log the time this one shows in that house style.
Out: {"hour": 5, "minute": 18}
